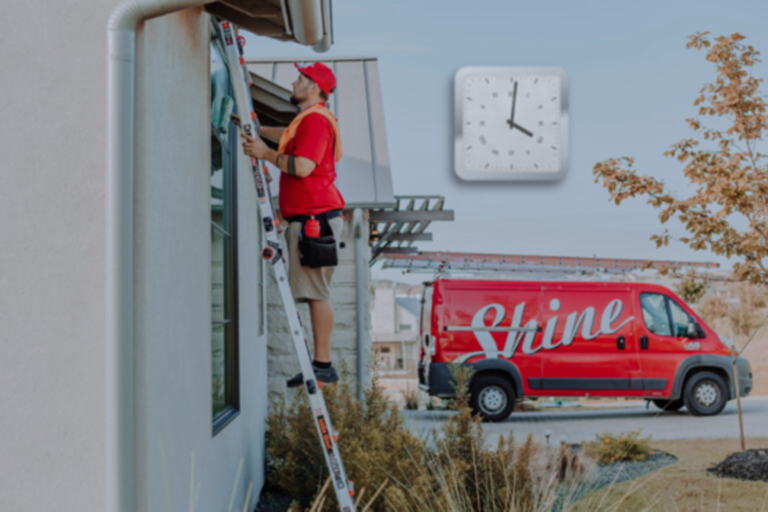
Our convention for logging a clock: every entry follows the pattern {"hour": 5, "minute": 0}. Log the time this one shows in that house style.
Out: {"hour": 4, "minute": 1}
